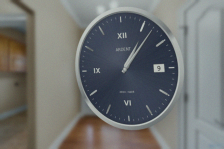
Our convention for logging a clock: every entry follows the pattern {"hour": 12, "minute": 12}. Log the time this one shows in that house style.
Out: {"hour": 1, "minute": 7}
